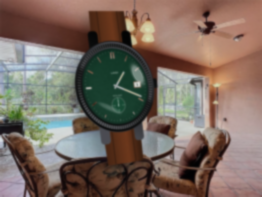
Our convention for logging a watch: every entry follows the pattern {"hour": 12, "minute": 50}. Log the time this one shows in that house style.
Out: {"hour": 1, "minute": 19}
